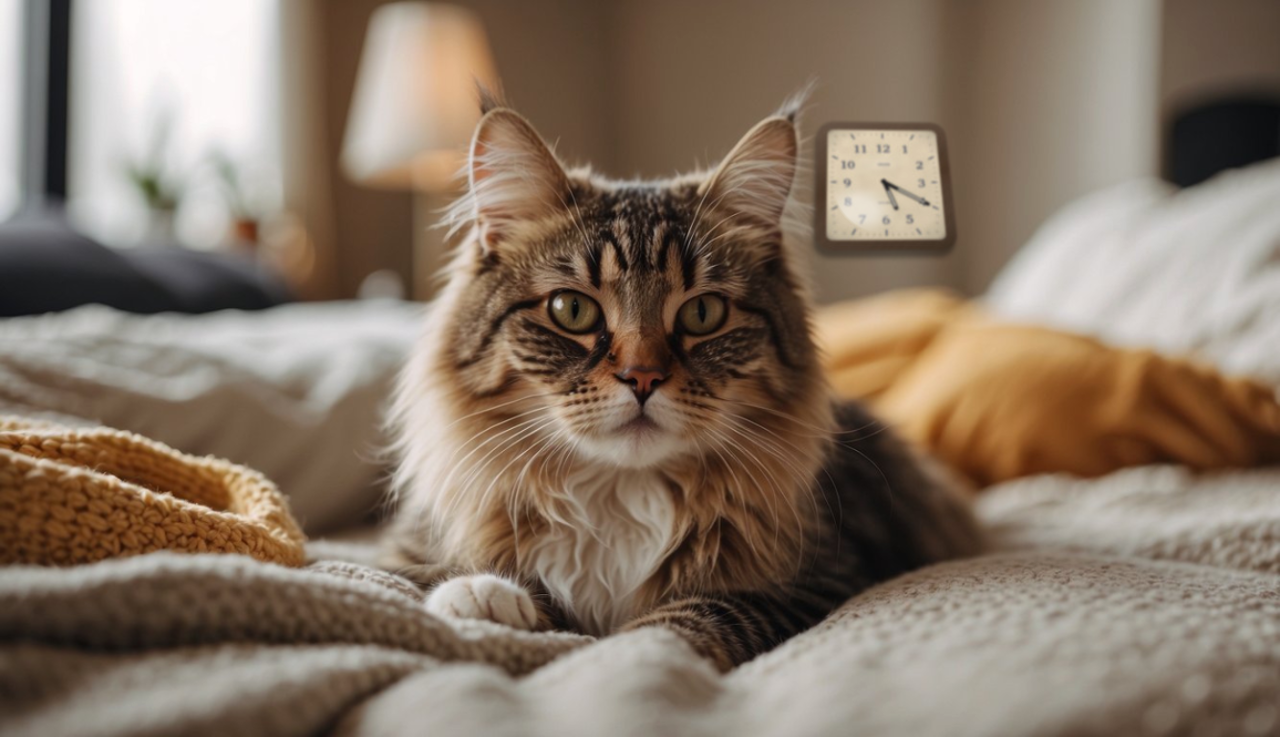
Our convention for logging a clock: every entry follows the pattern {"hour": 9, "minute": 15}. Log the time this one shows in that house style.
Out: {"hour": 5, "minute": 20}
